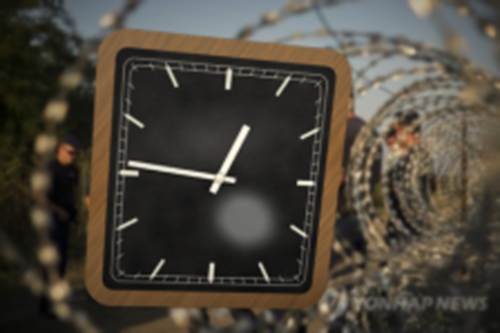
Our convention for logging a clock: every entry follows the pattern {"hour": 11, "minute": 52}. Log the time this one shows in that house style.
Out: {"hour": 12, "minute": 46}
